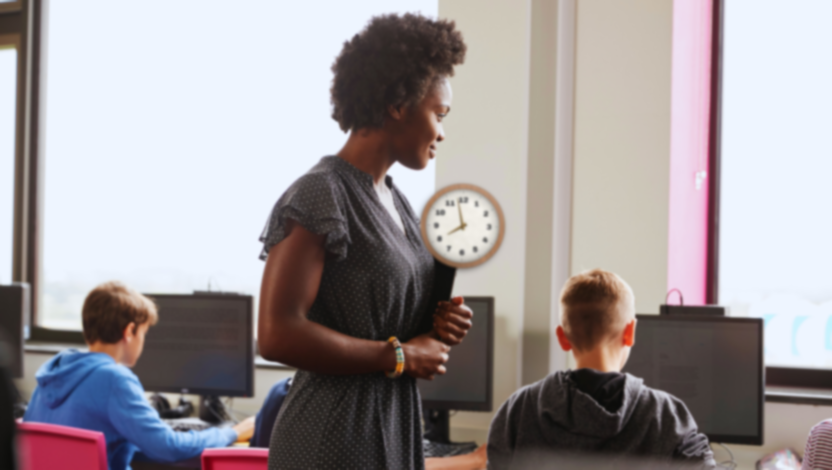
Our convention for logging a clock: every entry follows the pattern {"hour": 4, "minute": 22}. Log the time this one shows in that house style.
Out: {"hour": 7, "minute": 58}
